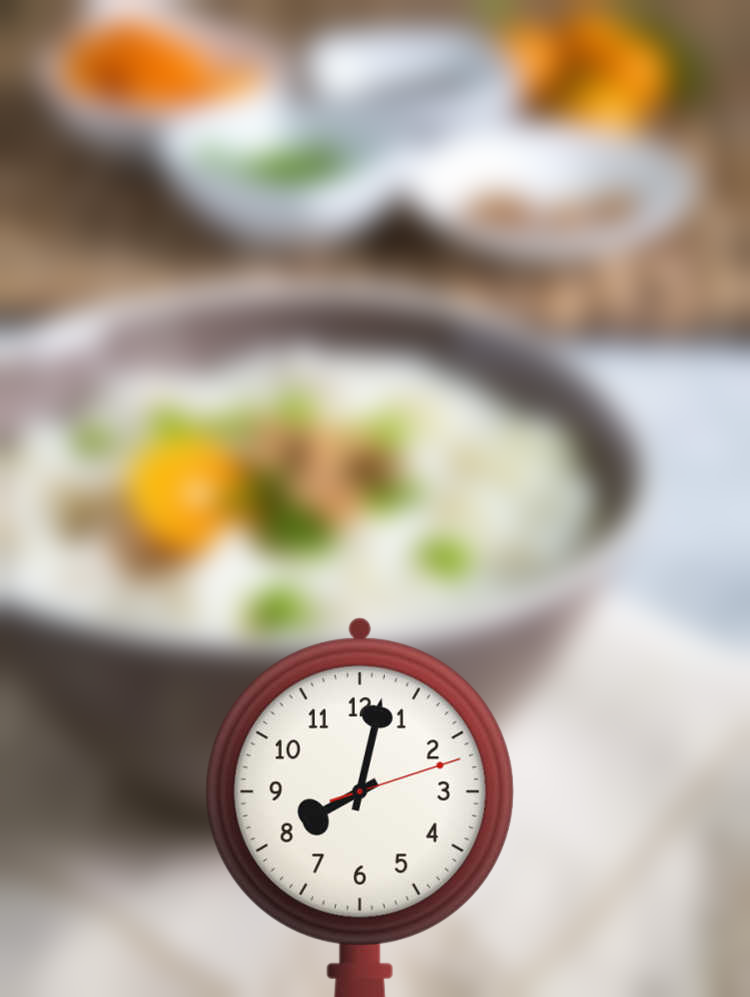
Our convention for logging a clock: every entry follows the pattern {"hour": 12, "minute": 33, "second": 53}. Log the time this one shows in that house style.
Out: {"hour": 8, "minute": 2, "second": 12}
